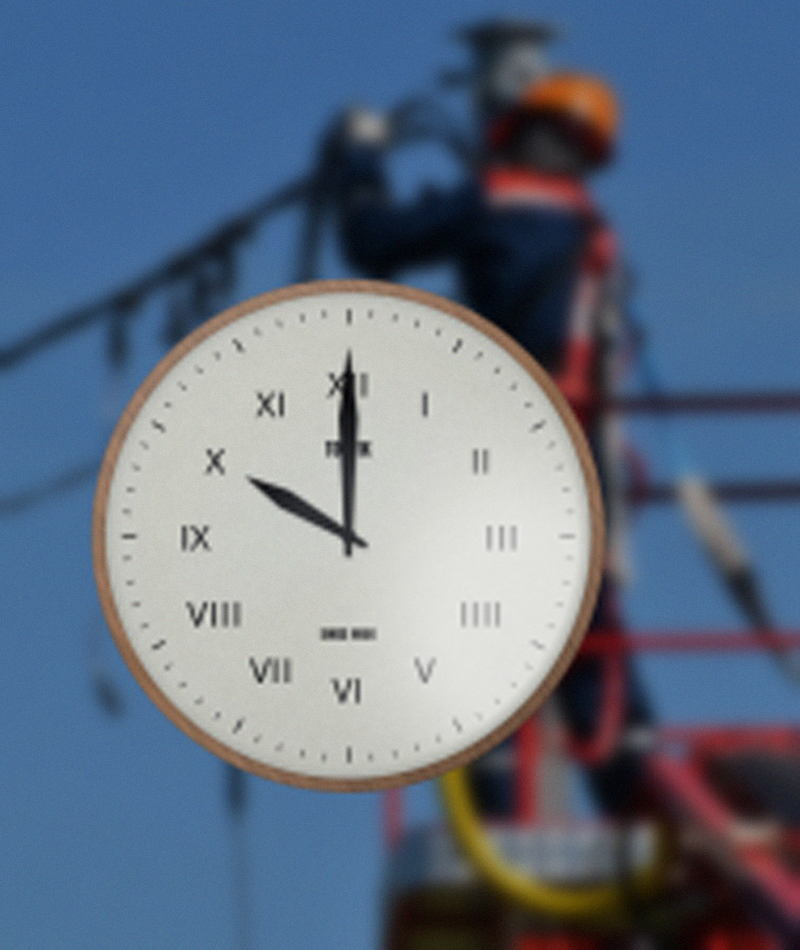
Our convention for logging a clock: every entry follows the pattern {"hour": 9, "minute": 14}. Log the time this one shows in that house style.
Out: {"hour": 10, "minute": 0}
